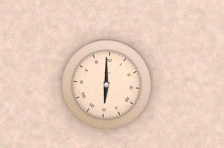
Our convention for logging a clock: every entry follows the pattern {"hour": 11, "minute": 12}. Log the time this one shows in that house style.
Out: {"hour": 5, "minute": 59}
